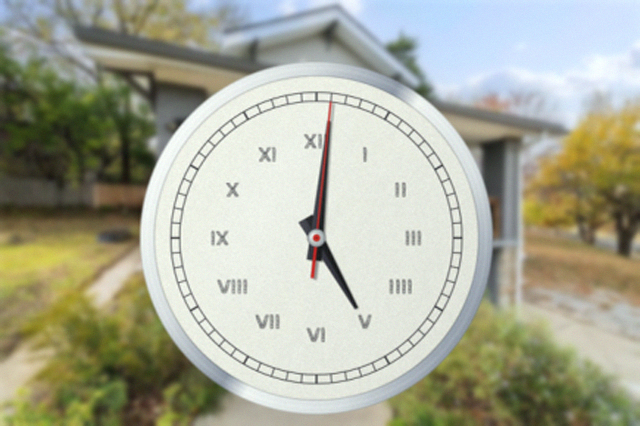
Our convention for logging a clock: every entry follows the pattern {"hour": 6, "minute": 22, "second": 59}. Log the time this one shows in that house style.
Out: {"hour": 5, "minute": 1, "second": 1}
